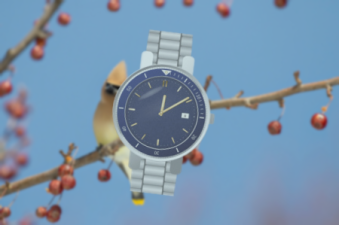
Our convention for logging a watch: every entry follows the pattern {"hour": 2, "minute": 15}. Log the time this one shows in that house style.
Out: {"hour": 12, "minute": 9}
